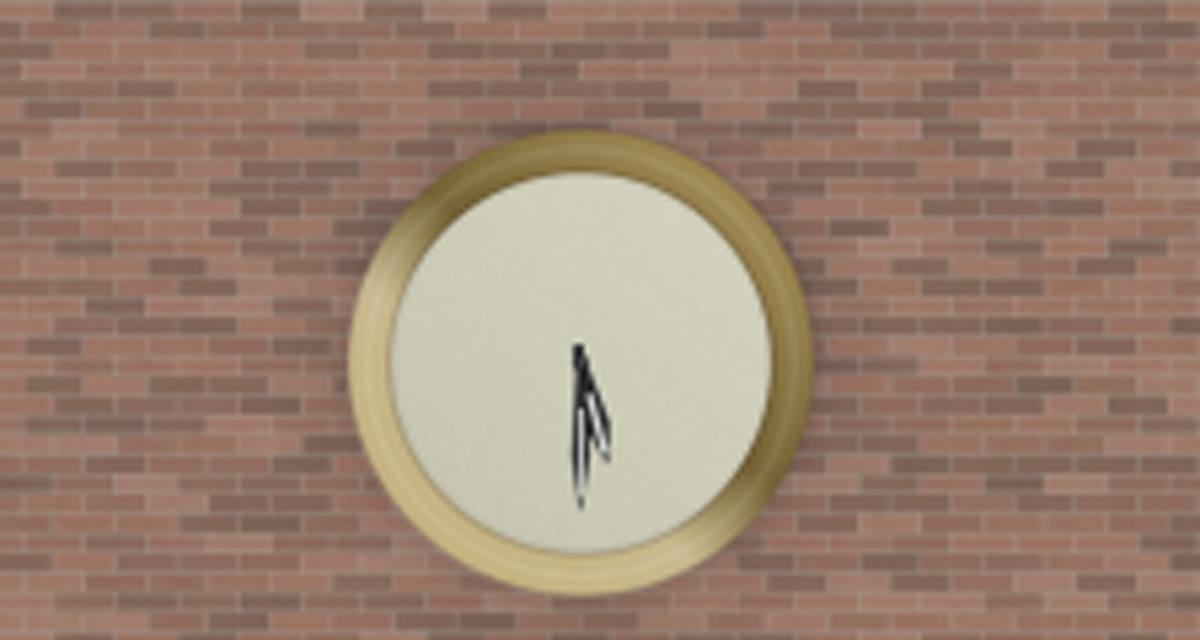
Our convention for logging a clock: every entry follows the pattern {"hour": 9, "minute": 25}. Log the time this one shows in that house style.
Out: {"hour": 5, "minute": 30}
